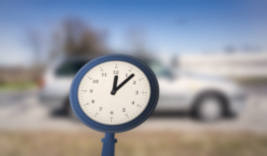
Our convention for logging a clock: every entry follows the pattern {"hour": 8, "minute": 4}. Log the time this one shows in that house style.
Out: {"hour": 12, "minute": 7}
